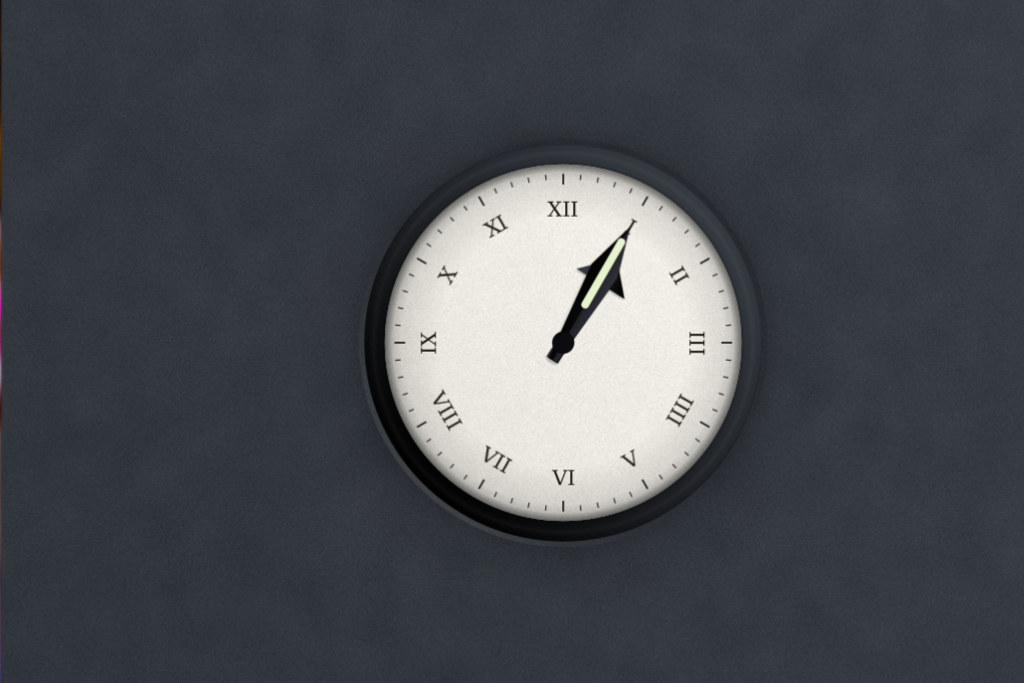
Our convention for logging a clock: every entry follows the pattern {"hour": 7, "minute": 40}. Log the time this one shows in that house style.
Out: {"hour": 1, "minute": 5}
